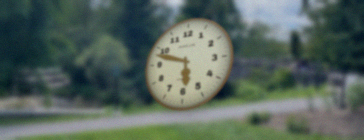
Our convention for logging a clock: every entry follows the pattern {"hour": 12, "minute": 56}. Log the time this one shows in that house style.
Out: {"hour": 5, "minute": 48}
